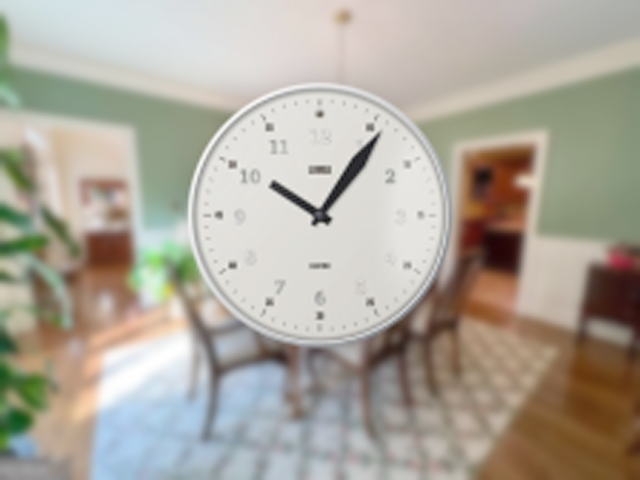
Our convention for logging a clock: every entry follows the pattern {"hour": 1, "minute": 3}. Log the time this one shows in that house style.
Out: {"hour": 10, "minute": 6}
